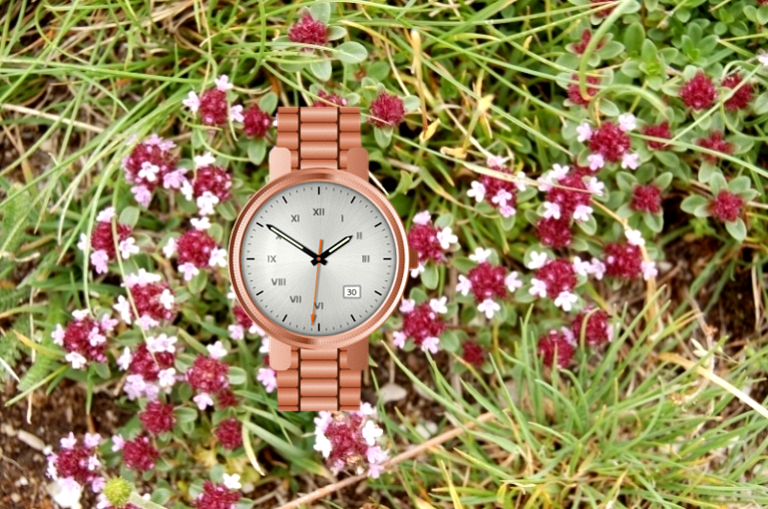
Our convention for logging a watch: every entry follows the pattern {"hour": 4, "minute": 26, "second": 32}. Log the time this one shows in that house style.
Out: {"hour": 1, "minute": 50, "second": 31}
